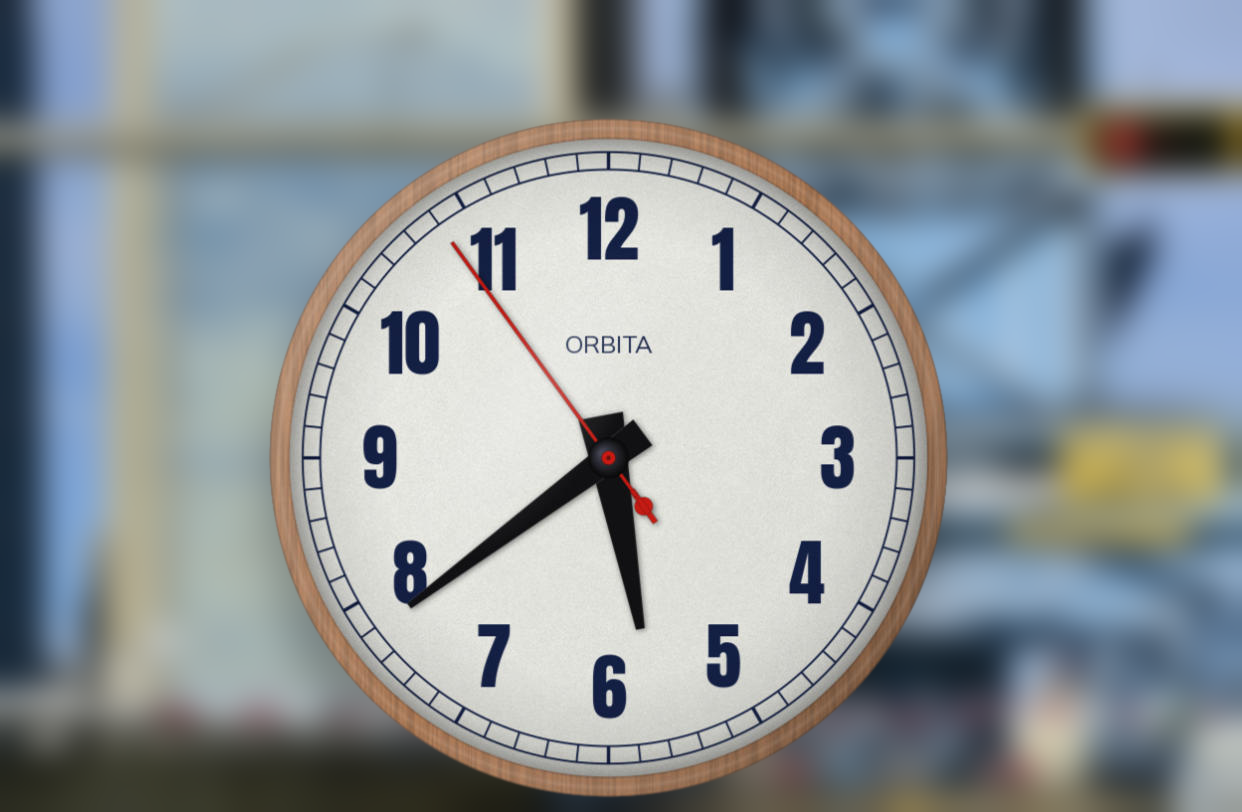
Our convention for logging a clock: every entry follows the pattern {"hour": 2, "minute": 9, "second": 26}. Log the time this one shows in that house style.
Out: {"hour": 5, "minute": 38, "second": 54}
